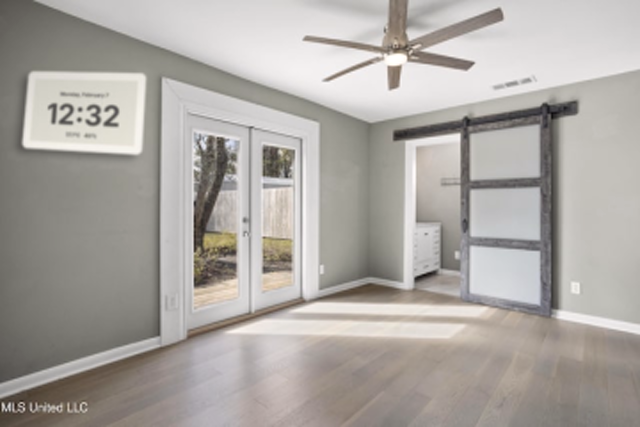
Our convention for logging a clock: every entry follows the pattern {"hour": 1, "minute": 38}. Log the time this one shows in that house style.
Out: {"hour": 12, "minute": 32}
